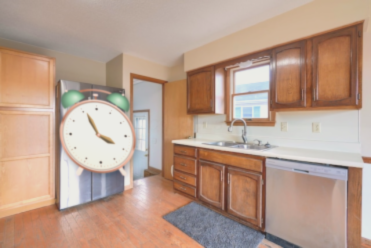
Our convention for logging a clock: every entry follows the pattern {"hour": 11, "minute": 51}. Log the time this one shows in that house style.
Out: {"hour": 3, "minute": 56}
